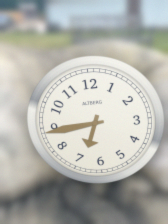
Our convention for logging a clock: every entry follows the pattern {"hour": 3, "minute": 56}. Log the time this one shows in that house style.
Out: {"hour": 6, "minute": 44}
